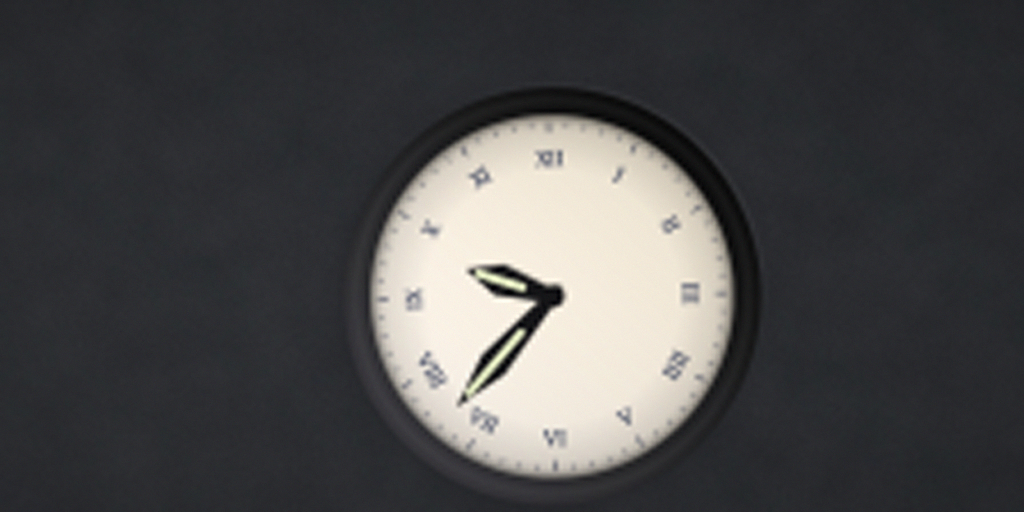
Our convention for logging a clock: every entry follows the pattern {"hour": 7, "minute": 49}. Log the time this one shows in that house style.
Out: {"hour": 9, "minute": 37}
